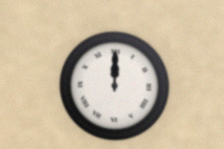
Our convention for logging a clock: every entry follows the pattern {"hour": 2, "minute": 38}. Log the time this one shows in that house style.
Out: {"hour": 12, "minute": 0}
